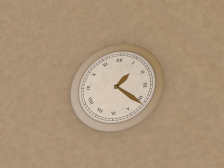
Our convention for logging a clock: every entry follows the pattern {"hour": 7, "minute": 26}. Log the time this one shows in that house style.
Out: {"hour": 1, "minute": 21}
